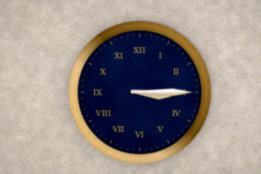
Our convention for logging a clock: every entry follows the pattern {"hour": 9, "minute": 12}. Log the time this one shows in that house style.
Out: {"hour": 3, "minute": 15}
